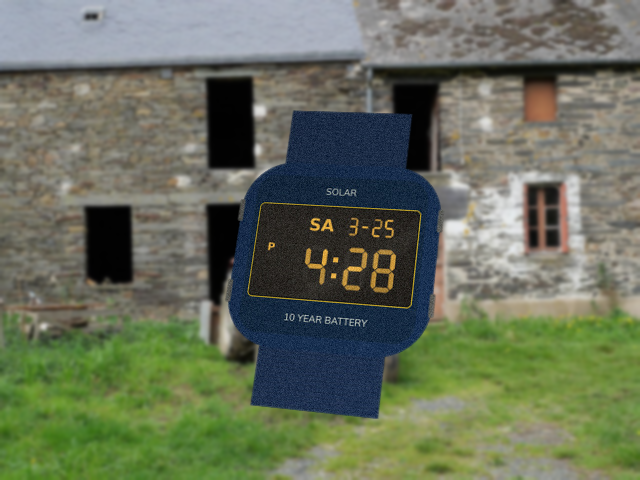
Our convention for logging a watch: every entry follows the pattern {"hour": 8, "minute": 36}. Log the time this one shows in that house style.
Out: {"hour": 4, "minute": 28}
